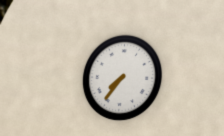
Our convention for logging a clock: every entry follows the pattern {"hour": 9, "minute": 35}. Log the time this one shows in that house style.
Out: {"hour": 7, "minute": 36}
